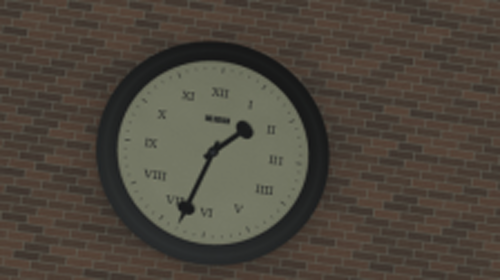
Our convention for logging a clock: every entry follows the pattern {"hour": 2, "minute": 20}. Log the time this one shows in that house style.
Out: {"hour": 1, "minute": 33}
